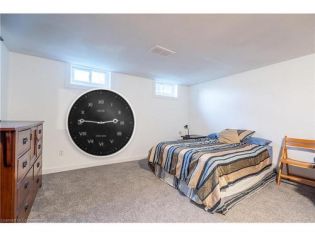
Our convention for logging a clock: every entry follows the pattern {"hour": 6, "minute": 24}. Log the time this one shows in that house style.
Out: {"hour": 2, "minute": 46}
